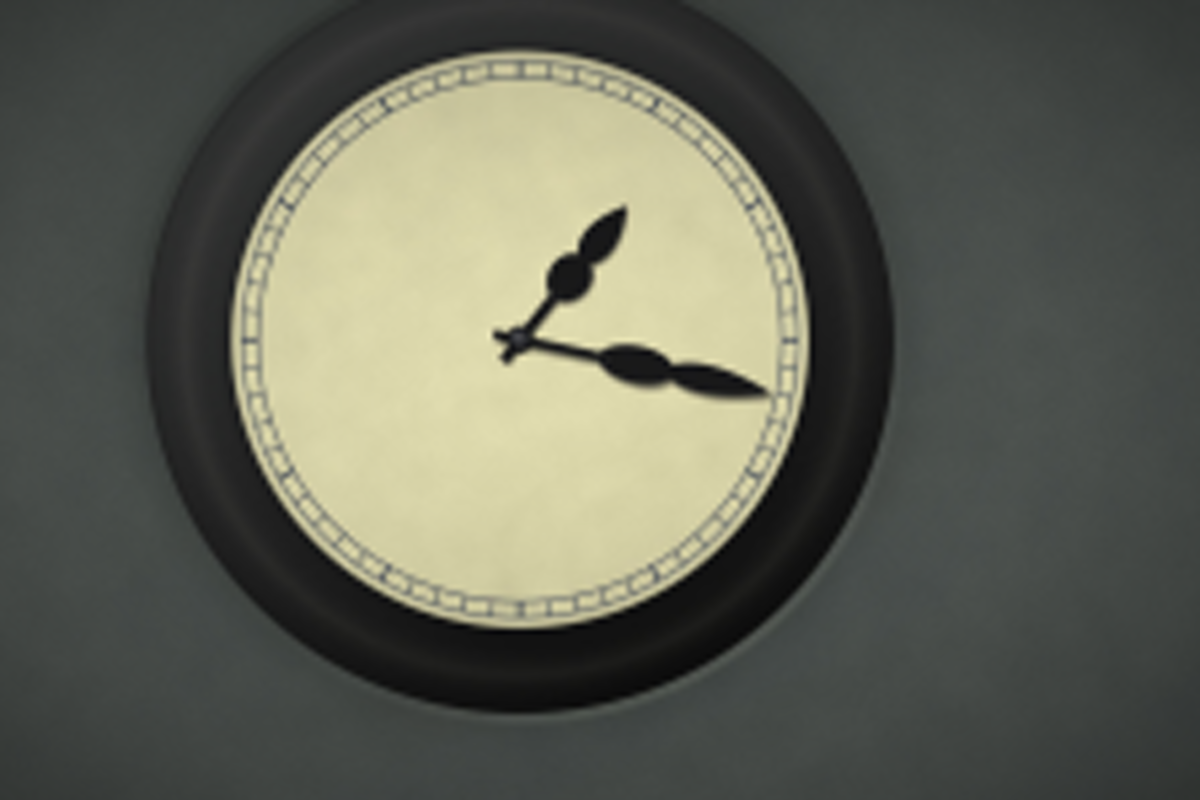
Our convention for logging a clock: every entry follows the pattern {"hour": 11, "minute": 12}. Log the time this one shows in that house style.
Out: {"hour": 1, "minute": 17}
